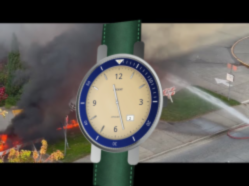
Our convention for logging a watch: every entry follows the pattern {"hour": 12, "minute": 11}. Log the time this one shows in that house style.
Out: {"hour": 11, "minute": 27}
